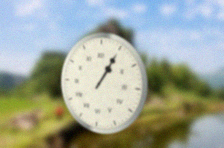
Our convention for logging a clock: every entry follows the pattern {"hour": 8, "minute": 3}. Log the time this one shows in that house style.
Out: {"hour": 1, "minute": 5}
